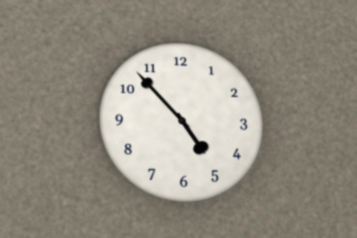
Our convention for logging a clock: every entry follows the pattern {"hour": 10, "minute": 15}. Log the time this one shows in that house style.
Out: {"hour": 4, "minute": 53}
